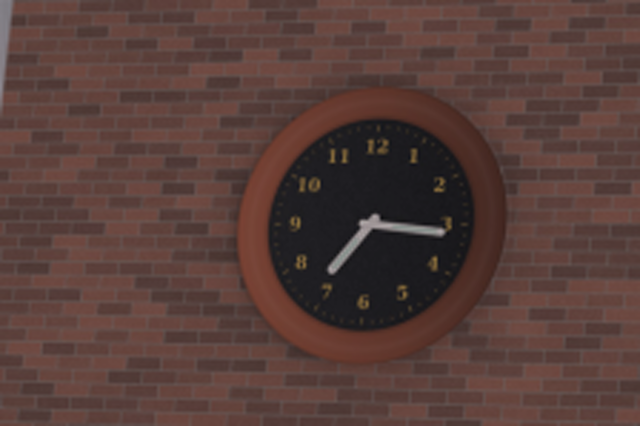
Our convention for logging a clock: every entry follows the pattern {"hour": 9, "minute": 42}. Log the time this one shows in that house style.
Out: {"hour": 7, "minute": 16}
